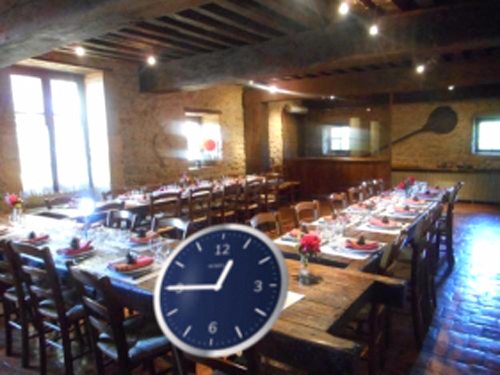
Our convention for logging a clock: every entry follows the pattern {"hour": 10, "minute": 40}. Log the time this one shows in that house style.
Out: {"hour": 12, "minute": 45}
